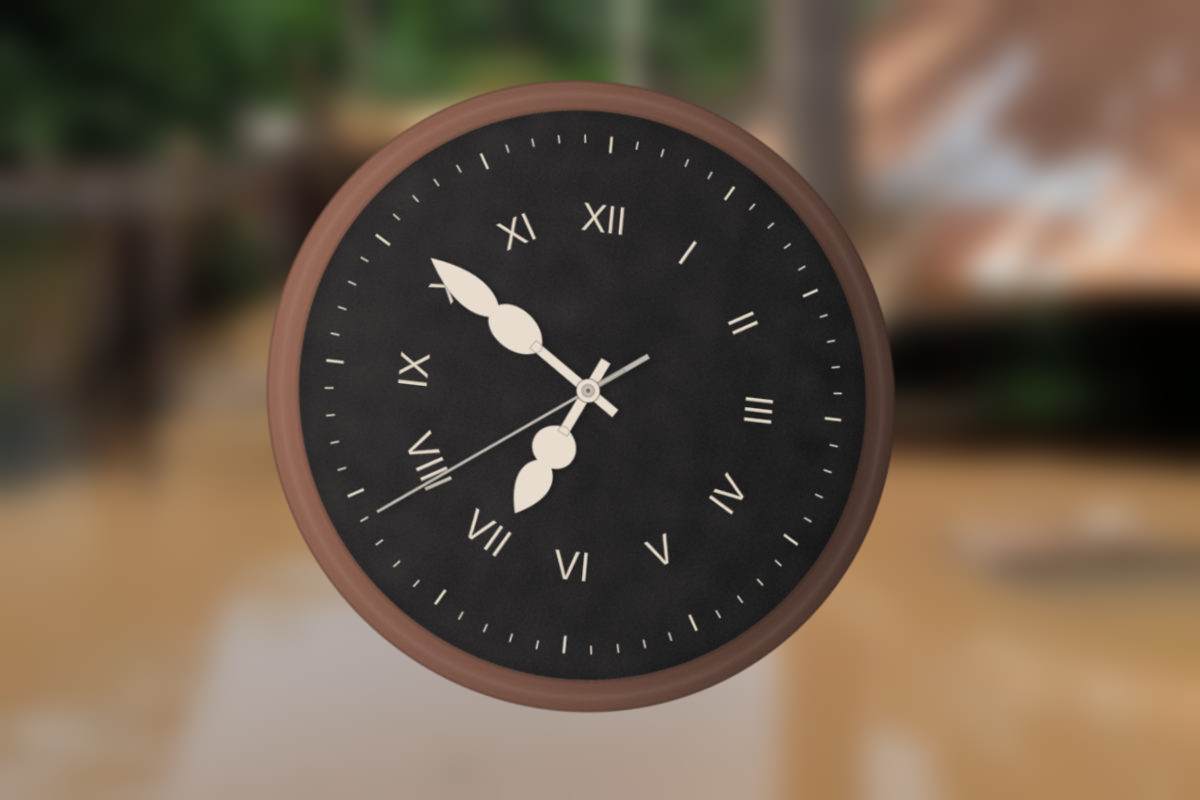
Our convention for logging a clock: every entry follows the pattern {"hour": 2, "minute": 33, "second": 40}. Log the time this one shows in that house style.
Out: {"hour": 6, "minute": 50, "second": 39}
